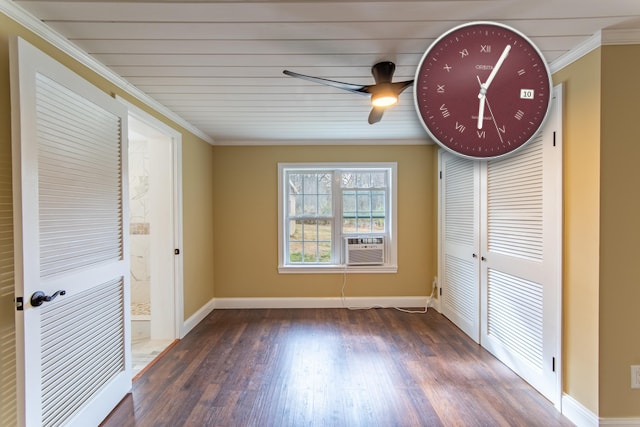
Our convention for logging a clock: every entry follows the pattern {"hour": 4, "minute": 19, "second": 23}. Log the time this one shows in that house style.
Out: {"hour": 6, "minute": 4, "second": 26}
